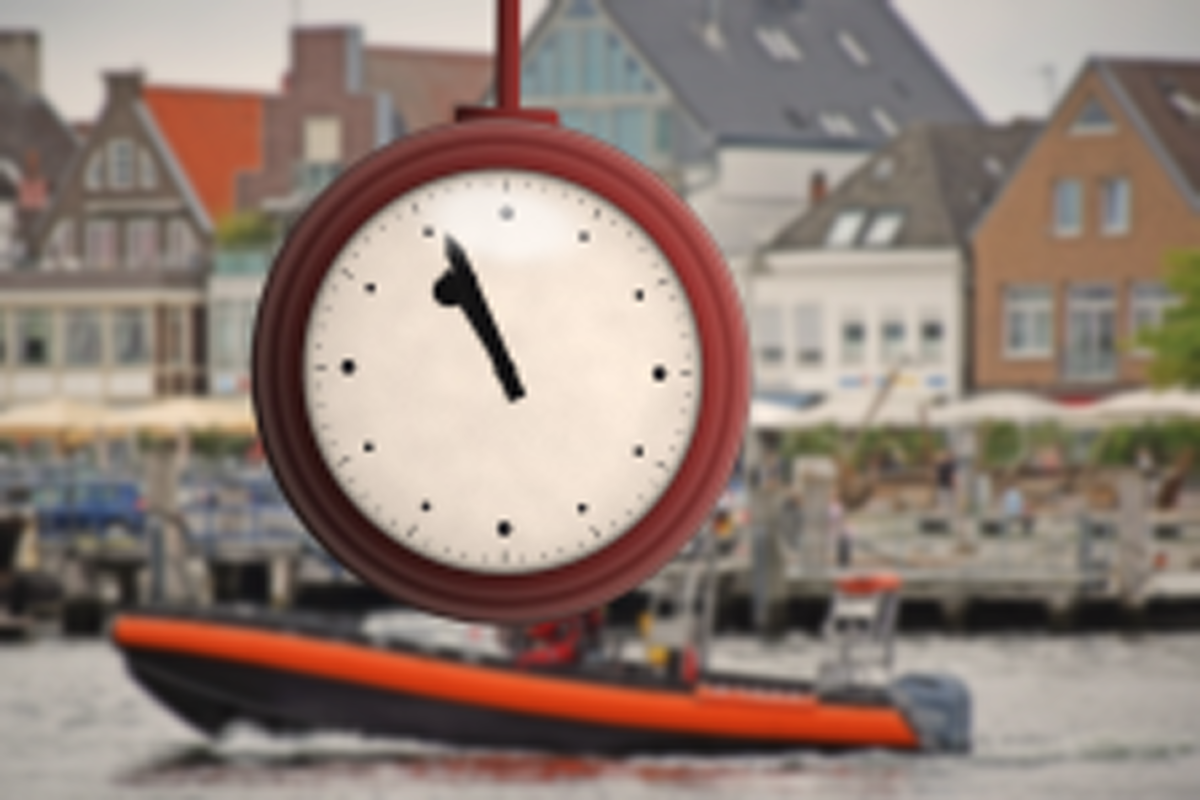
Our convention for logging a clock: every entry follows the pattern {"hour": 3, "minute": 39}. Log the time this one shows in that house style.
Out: {"hour": 10, "minute": 56}
